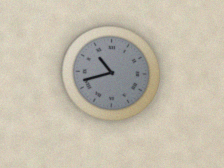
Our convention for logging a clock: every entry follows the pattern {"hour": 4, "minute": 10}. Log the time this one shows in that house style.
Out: {"hour": 10, "minute": 42}
